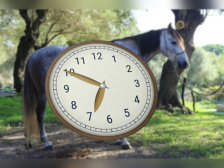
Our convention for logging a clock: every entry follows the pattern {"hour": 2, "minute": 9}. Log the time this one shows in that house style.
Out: {"hour": 6, "minute": 50}
